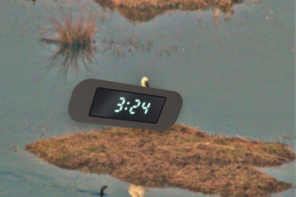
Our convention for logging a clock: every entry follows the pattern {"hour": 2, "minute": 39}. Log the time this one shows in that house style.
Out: {"hour": 3, "minute": 24}
